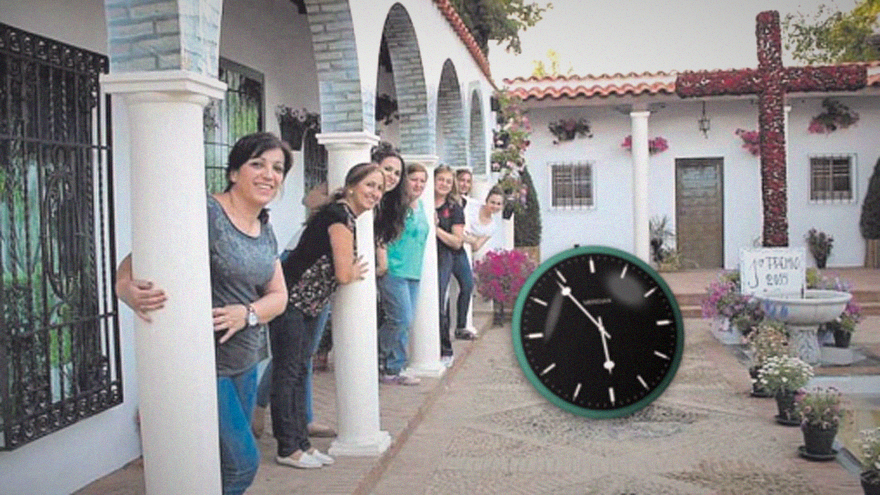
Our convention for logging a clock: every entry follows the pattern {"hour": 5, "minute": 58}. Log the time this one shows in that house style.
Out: {"hour": 5, "minute": 54}
